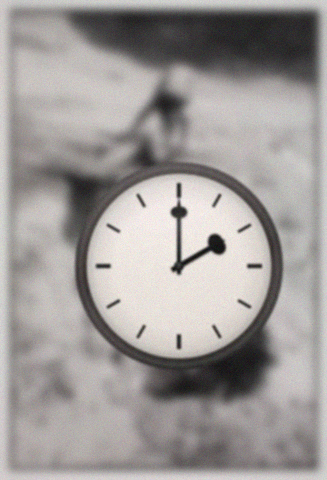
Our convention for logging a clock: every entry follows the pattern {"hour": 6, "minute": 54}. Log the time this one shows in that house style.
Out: {"hour": 2, "minute": 0}
